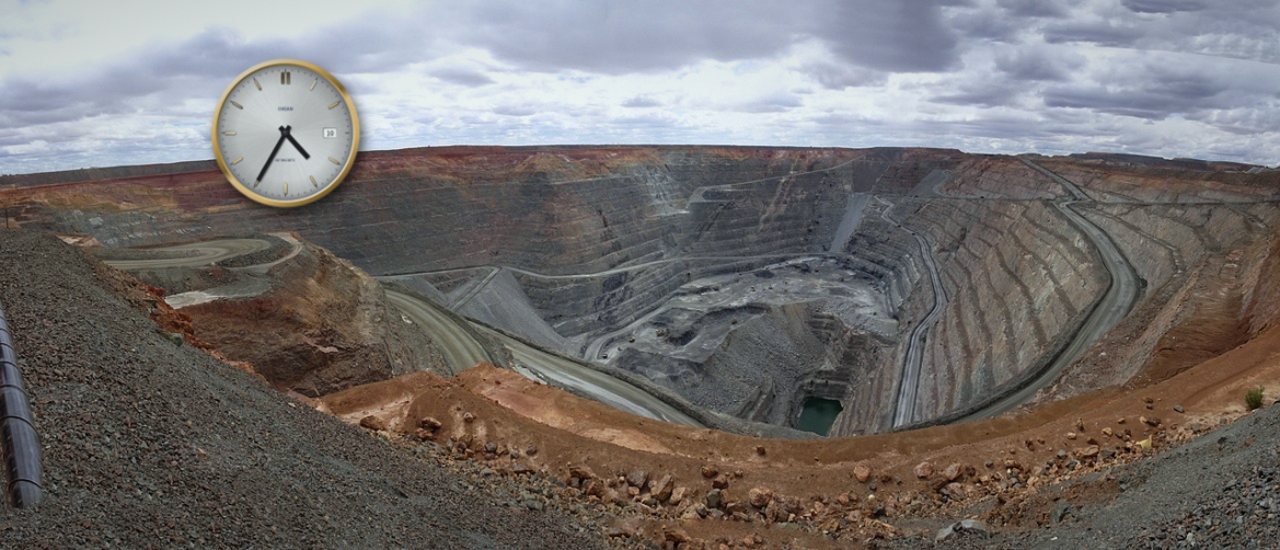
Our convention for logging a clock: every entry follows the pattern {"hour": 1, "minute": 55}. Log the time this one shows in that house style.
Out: {"hour": 4, "minute": 35}
